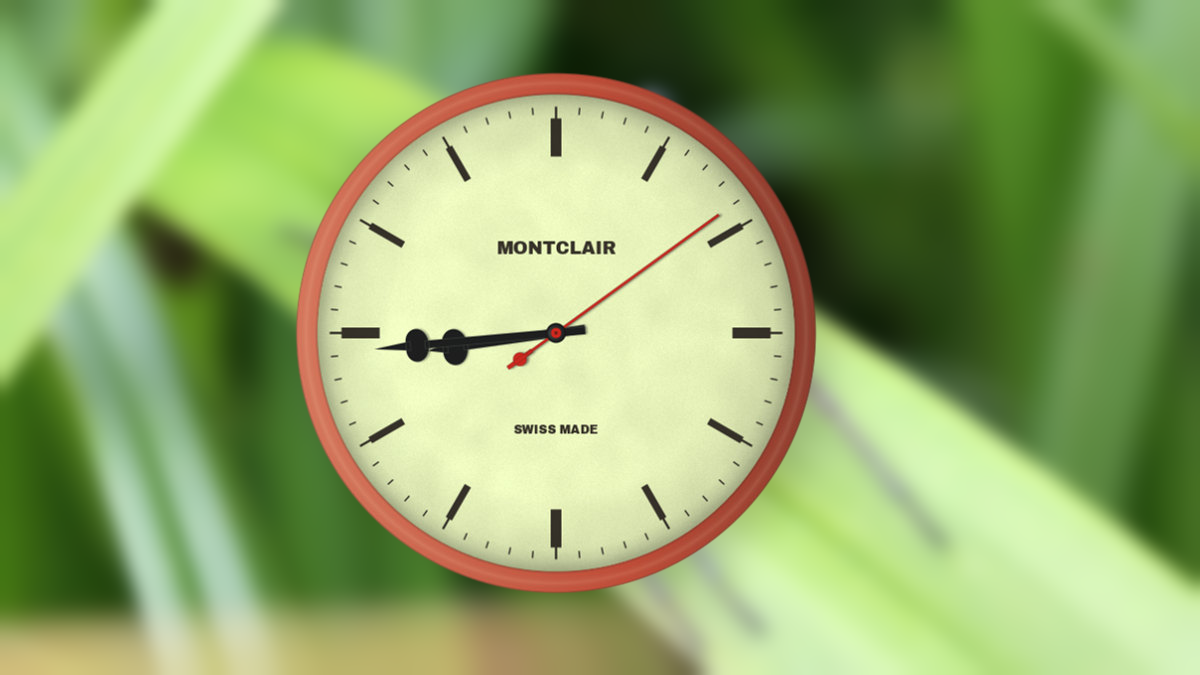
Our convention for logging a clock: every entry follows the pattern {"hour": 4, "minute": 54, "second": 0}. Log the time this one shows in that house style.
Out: {"hour": 8, "minute": 44, "second": 9}
